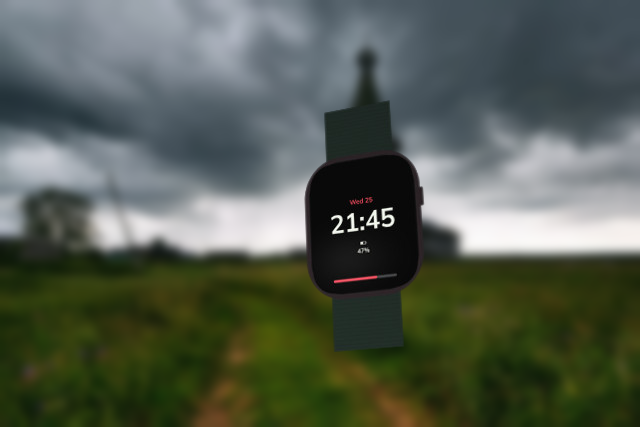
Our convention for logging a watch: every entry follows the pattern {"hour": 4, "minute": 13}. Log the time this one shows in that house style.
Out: {"hour": 21, "minute": 45}
